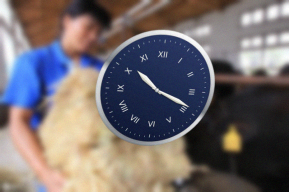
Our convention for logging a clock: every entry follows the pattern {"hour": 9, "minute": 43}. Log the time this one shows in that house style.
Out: {"hour": 10, "minute": 19}
